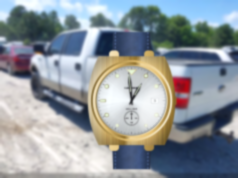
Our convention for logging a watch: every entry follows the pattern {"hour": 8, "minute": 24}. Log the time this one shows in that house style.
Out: {"hour": 12, "minute": 59}
